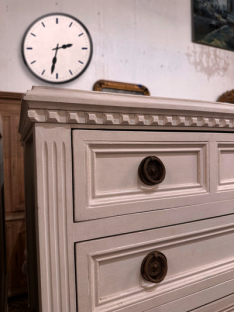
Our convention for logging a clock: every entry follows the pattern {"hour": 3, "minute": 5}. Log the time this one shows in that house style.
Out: {"hour": 2, "minute": 32}
